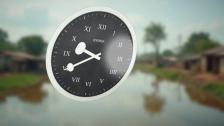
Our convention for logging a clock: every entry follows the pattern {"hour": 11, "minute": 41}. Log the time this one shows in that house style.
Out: {"hour": 9, "minute": 40}
